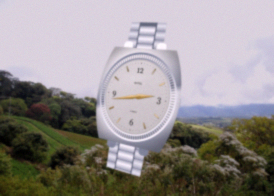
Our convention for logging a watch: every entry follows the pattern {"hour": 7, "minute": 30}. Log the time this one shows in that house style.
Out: {"hour": 2, "minute": 43}
